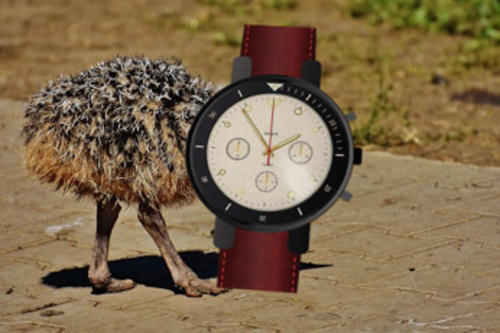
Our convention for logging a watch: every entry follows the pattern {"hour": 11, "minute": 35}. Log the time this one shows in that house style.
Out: {"hour": 1, "minute": 54}
